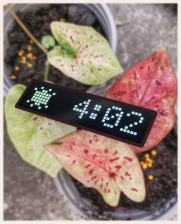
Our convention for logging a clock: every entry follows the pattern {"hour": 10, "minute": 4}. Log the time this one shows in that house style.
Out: {"hour": 4, "minute": 2}
